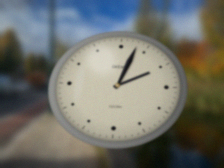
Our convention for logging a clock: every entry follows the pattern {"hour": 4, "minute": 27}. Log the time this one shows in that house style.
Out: {"hour": 2, "minute": 3}
